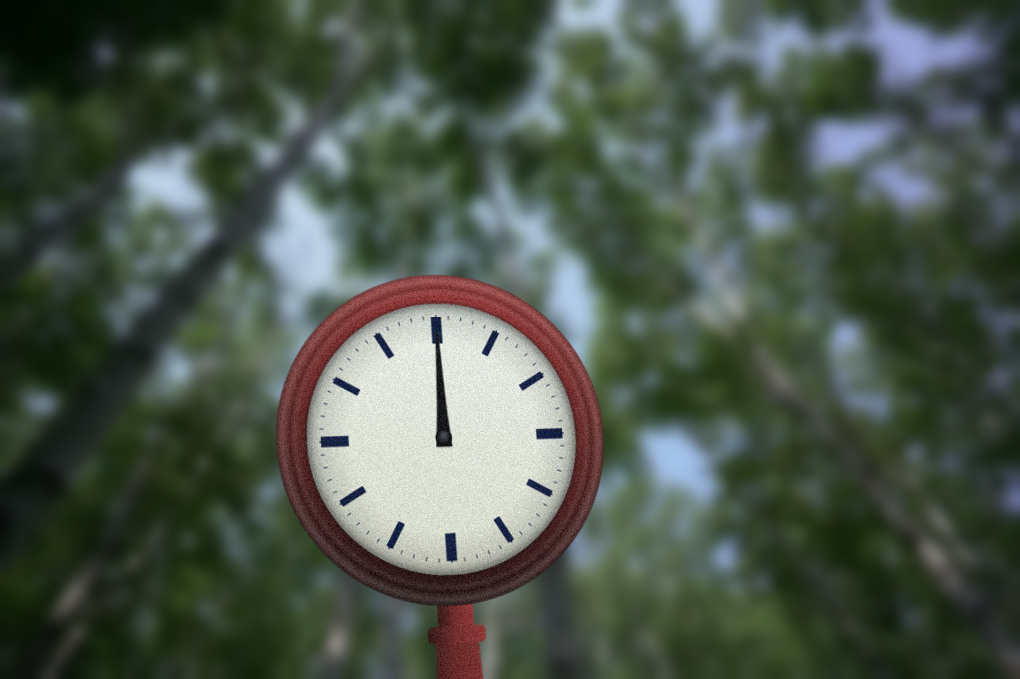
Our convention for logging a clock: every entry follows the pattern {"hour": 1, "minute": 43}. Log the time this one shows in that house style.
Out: {"hour": 12, "minute": 0}
